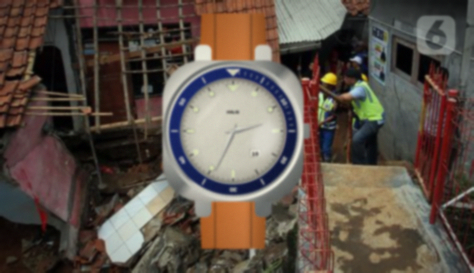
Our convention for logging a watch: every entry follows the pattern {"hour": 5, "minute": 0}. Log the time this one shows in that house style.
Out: {"hour": 2, "minute": 34}
